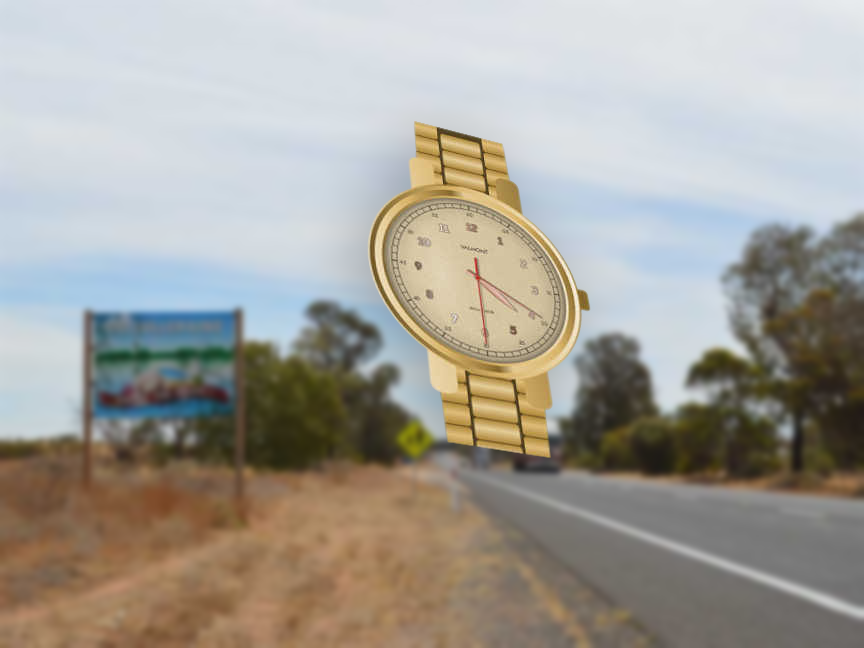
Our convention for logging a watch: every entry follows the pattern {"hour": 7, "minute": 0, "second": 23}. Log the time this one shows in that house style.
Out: {"hour": 4, "minute": 19, "second": 30}
